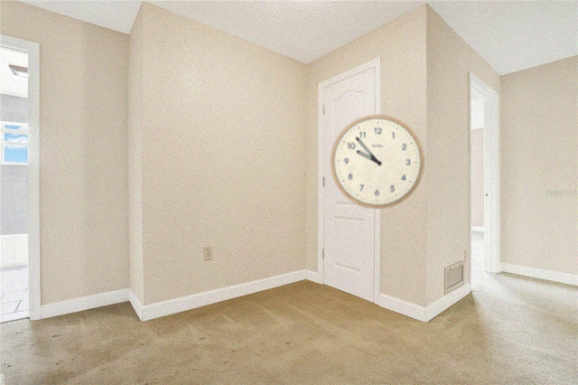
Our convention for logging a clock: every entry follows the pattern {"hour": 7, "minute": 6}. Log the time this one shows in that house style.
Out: {"hour": 9, "minute": 53}
